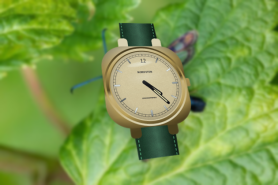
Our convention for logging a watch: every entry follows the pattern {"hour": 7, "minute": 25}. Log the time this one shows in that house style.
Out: {"hour": 4, "minute": 23}
